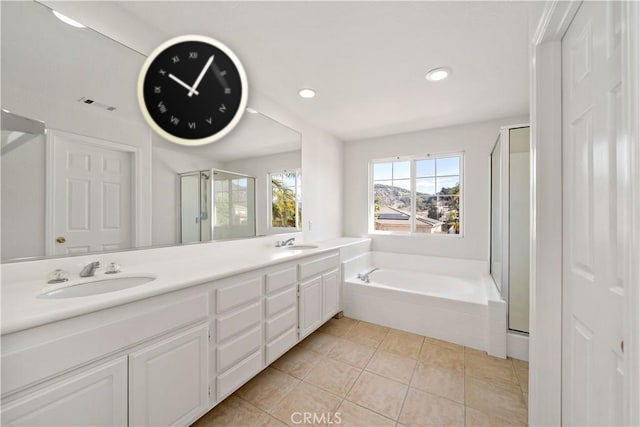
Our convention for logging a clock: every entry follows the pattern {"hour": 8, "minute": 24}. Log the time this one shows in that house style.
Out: {"hour": 10, "minute": 5}
